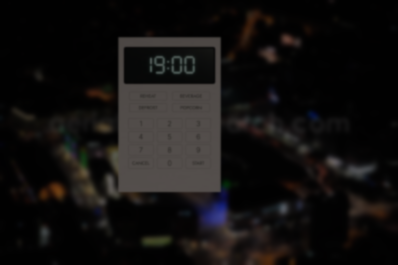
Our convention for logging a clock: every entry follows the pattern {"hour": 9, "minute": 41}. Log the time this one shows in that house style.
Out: {"hour": 19, "minute": 0}
